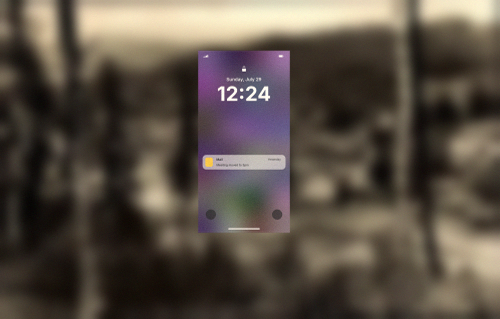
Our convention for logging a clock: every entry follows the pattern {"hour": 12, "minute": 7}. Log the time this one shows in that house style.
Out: {"hour": 12, "minute": 24}
